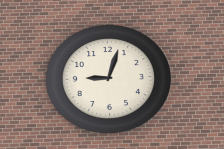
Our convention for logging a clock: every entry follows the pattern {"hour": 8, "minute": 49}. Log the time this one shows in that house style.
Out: {"hour": 9, "minute": 3}
